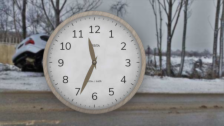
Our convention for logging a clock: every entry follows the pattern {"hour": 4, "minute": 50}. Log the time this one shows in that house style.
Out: {"hour": 11, "minute": 34}
